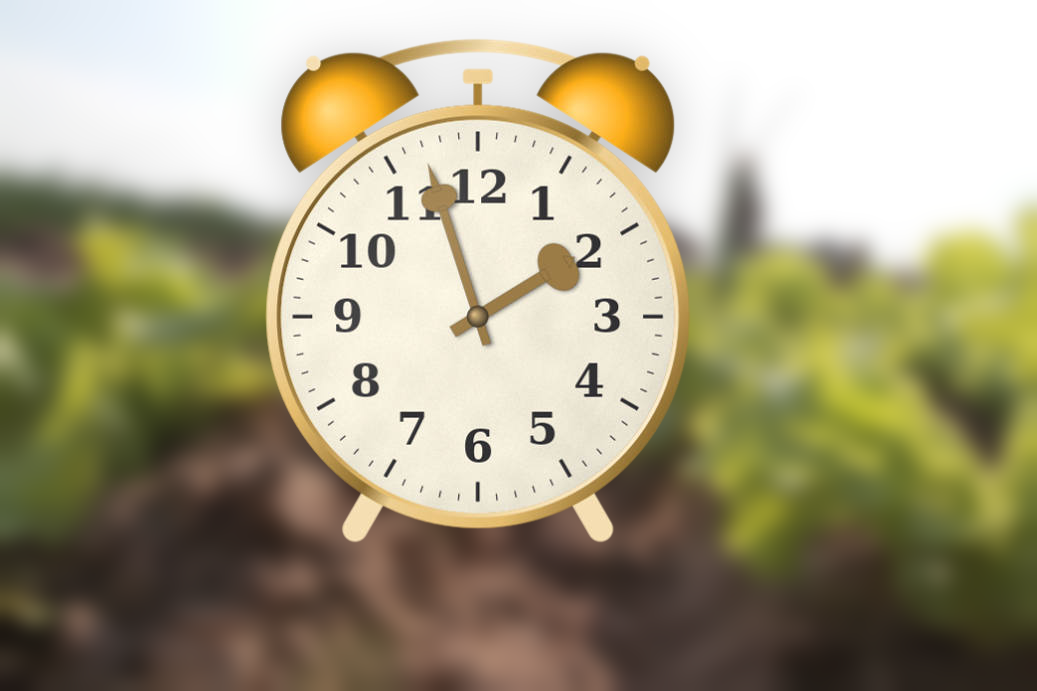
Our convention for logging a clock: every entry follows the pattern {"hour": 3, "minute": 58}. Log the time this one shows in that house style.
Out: {"hour": 1, "minute": 57}
